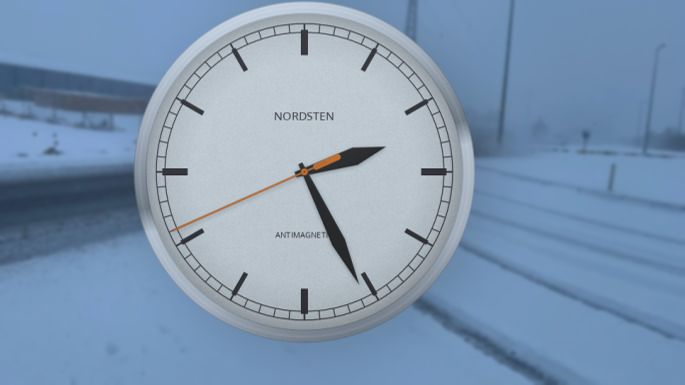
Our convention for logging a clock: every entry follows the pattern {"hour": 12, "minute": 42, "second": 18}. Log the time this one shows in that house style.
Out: {"hour": 2, "minute": 25, "second": 41}
